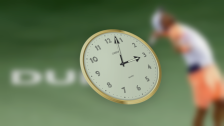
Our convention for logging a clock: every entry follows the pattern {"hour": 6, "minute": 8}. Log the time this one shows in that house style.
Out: {"hour": 3, "minute": 3}
